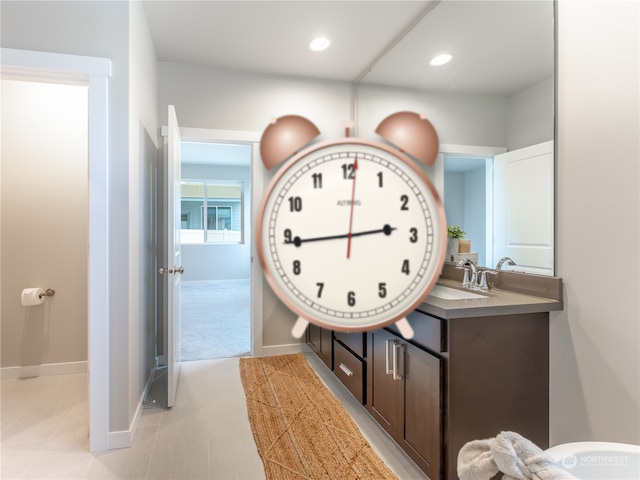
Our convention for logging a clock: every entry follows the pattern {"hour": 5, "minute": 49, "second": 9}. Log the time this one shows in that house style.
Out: {"hour": 2, "minute": 44, "second": 1}
